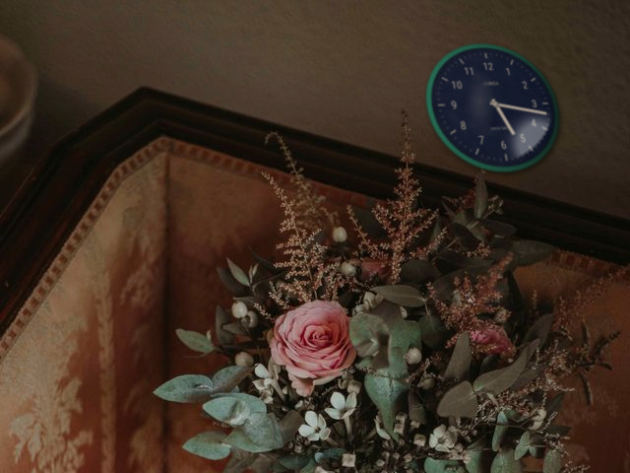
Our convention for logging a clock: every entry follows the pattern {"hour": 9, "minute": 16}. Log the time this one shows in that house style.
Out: {"hour": 5, "minute": 17}
